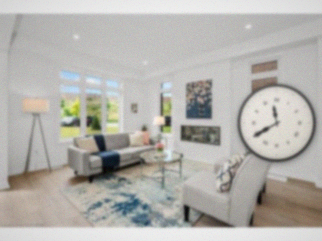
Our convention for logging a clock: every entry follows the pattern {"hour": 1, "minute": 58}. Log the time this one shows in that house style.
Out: {"hour": 11, "minute": 40}
